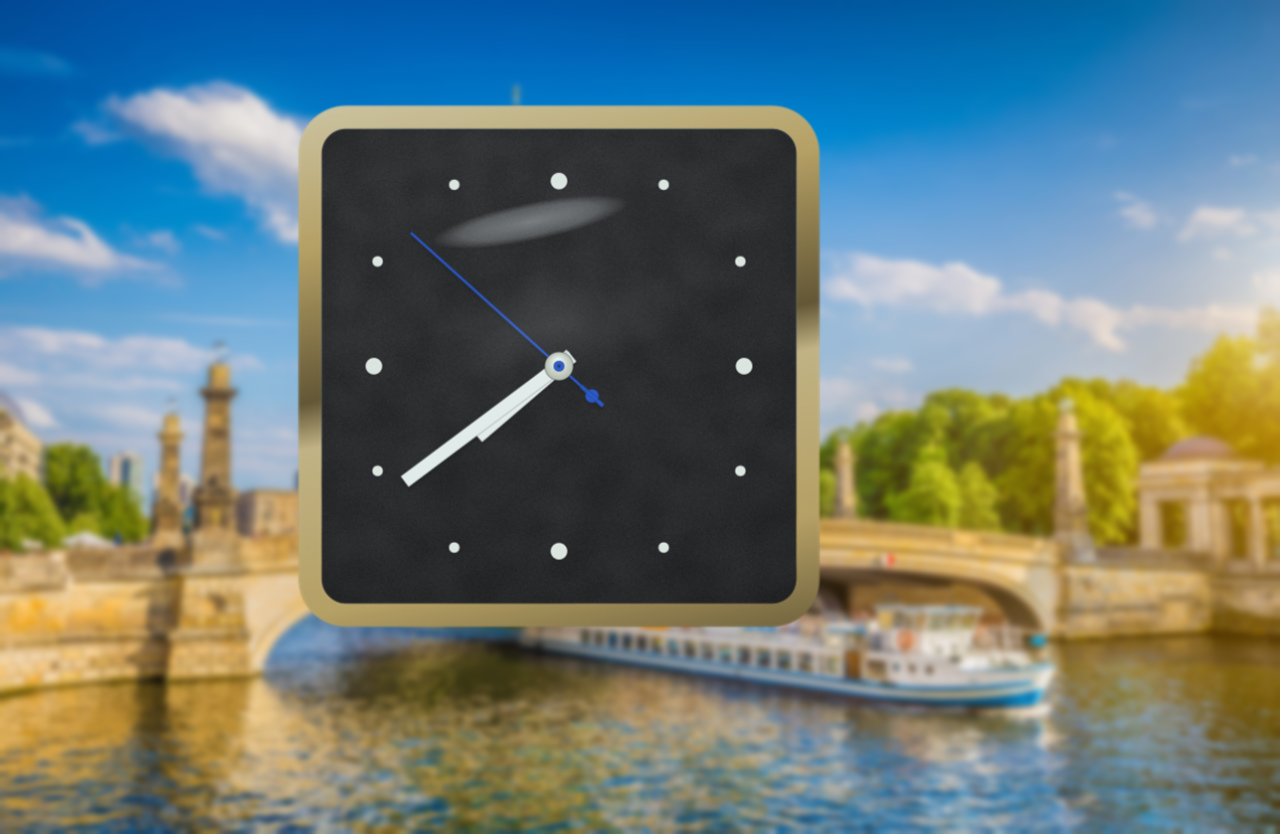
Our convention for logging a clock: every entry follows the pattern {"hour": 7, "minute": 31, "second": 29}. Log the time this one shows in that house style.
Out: {"hour": 7, "minute": 38, "second": 52}
